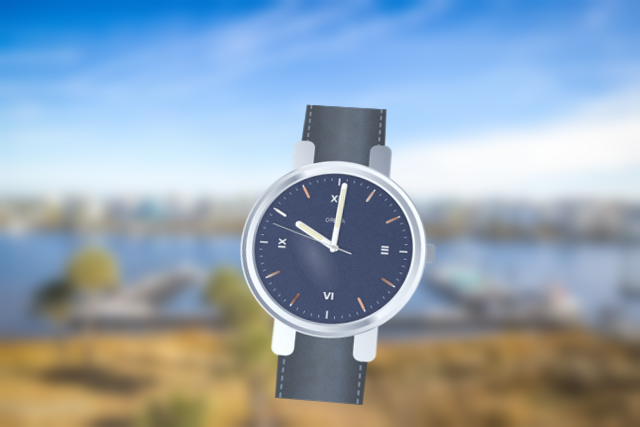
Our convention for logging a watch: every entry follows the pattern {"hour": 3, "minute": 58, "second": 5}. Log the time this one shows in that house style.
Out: {"hour": 10, "minute": 0, "second": 48}
